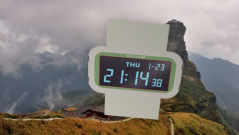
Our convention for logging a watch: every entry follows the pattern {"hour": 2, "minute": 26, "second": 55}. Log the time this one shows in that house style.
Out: {"hour": 21, "minute": 14, "second": 38}
